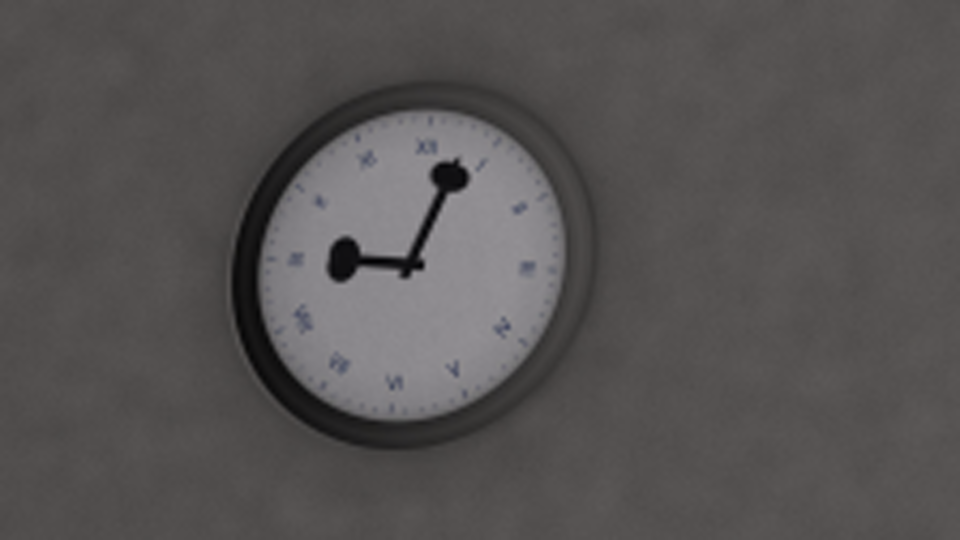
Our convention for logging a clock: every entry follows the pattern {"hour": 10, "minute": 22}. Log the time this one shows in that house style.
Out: {"hour": 9, "minute": 3}
